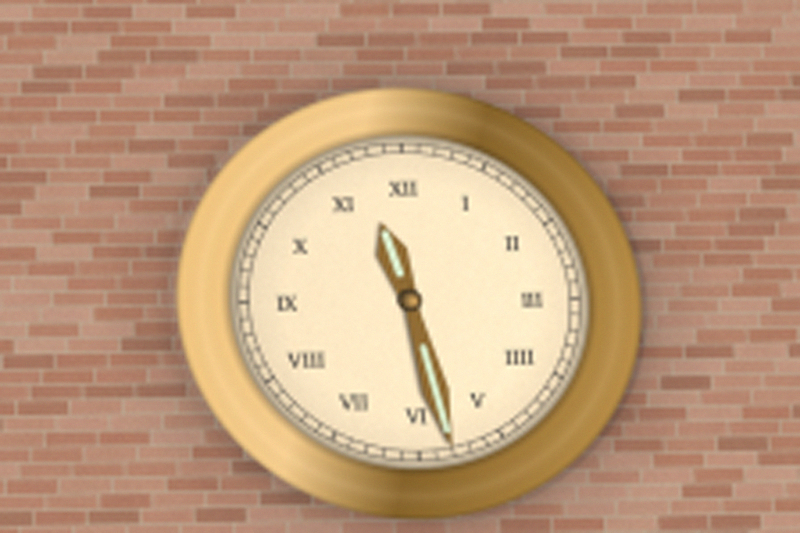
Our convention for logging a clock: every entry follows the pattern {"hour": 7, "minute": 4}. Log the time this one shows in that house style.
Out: {"hour": 11, "minute": 28}
